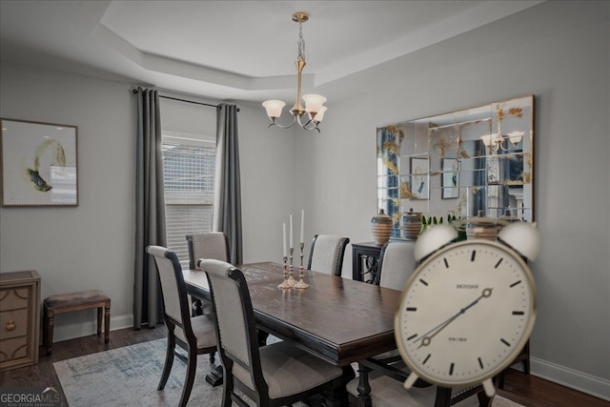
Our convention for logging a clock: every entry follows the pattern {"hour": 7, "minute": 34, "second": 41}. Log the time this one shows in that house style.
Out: {"hour": 1, "minute": 37, "second": 39}
